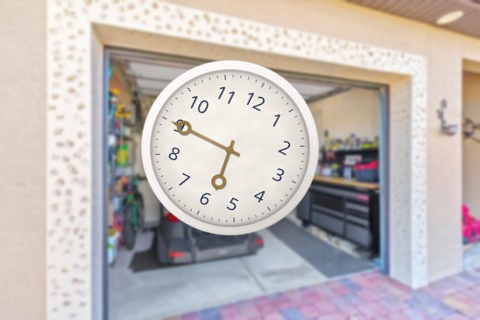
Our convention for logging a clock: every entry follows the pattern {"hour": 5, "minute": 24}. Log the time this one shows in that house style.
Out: {"hour": 5, "minute": 45}
